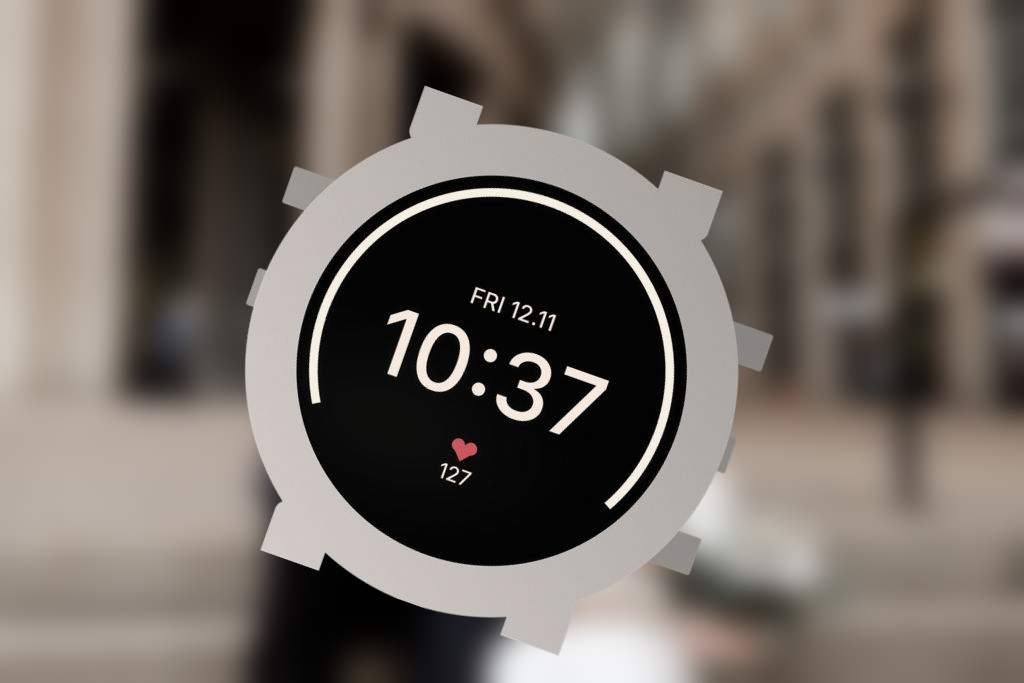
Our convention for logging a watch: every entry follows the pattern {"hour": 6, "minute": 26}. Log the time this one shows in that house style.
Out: {"hour": 10, "minute": 37}
